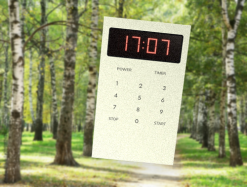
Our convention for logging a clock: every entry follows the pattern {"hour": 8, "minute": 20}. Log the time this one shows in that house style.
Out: {"hour": 17, "minute": 7}
